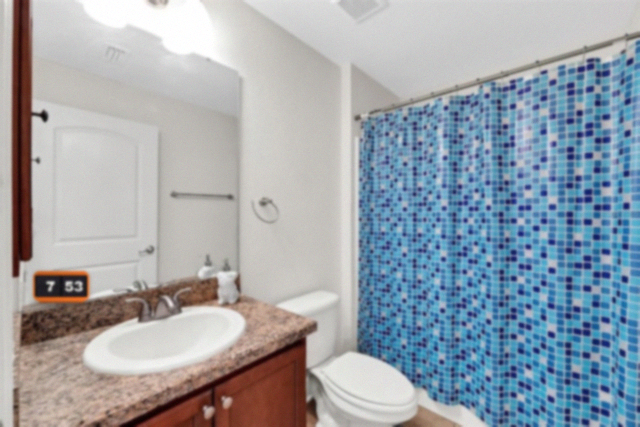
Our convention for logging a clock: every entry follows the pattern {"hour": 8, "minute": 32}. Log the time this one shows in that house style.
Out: {"hour": 7, "minute": 53}
